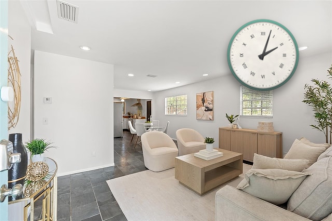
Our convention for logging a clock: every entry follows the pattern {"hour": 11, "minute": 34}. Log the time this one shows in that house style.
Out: {"hour": 2, "minute": 3}
